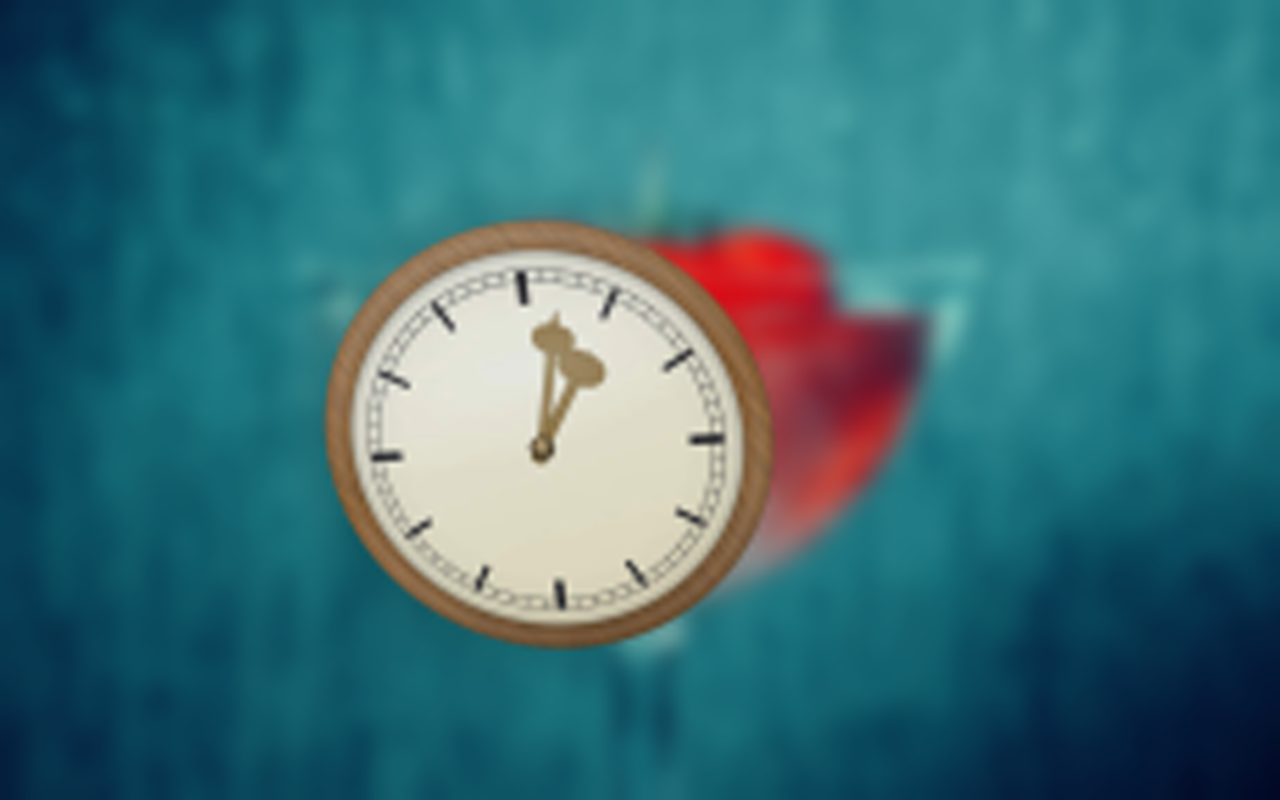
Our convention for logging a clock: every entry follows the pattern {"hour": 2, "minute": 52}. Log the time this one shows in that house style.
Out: {"hour": 1, "minute": 2}
